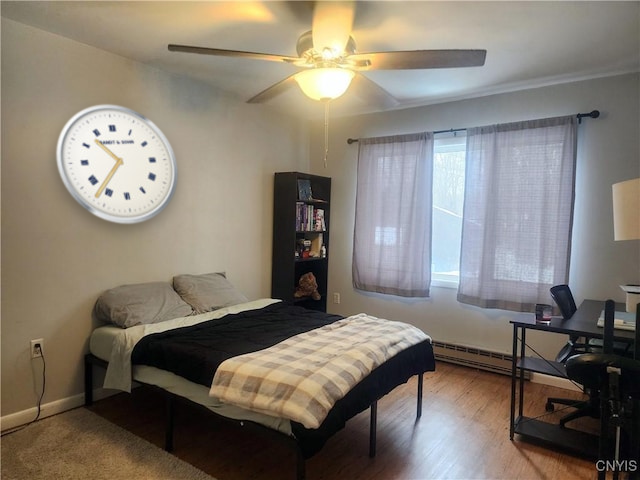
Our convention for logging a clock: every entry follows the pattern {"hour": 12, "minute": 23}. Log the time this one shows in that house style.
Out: {"hour": 10, "minute": 37}
